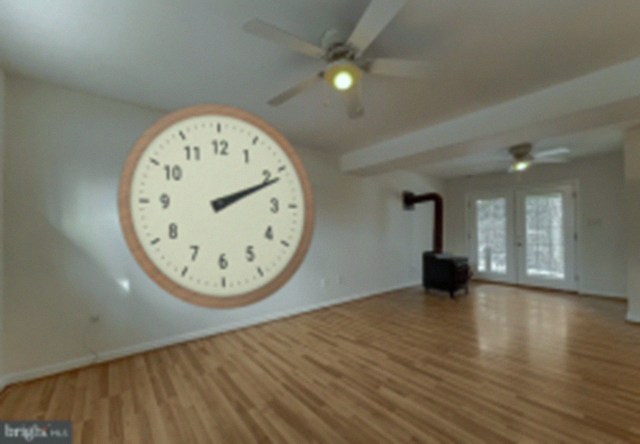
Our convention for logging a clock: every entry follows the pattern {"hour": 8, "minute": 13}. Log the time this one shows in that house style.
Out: {"hour": 2, "minute": 11}
